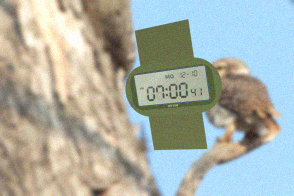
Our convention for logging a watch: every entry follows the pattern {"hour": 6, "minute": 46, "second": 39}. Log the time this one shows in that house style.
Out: {"hour": 7, "minute": 0, "second": 41}
